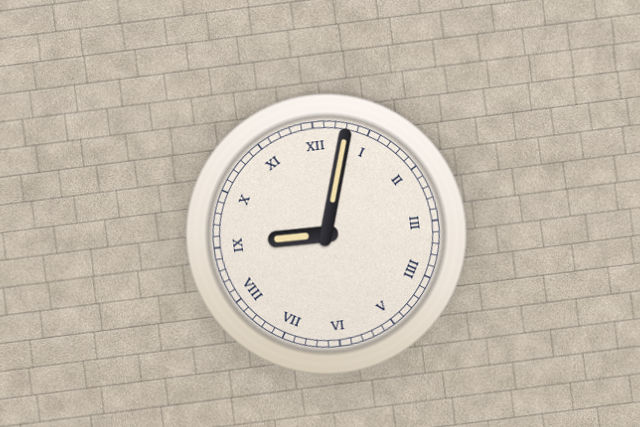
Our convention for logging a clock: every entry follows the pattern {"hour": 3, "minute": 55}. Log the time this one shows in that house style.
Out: {"hour": 9, "minute": 3}
